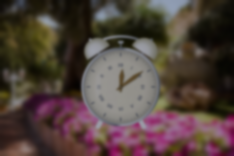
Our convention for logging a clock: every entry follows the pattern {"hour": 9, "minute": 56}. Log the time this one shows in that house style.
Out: {"hour": 12, "minute": 9}
